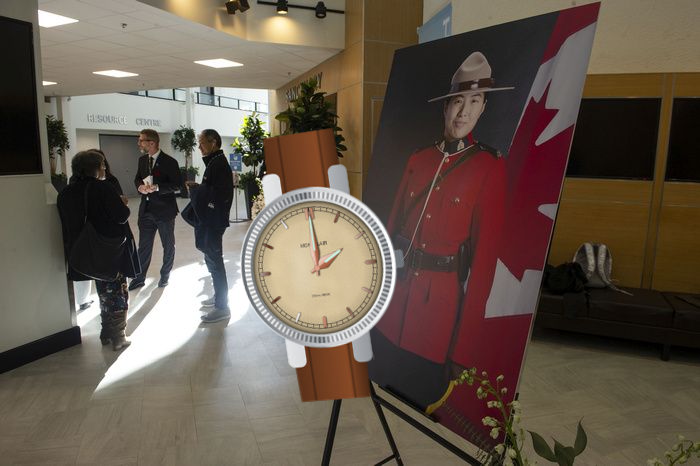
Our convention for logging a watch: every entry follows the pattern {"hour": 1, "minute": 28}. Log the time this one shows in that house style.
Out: {"hour": 2, "minute": 0}
